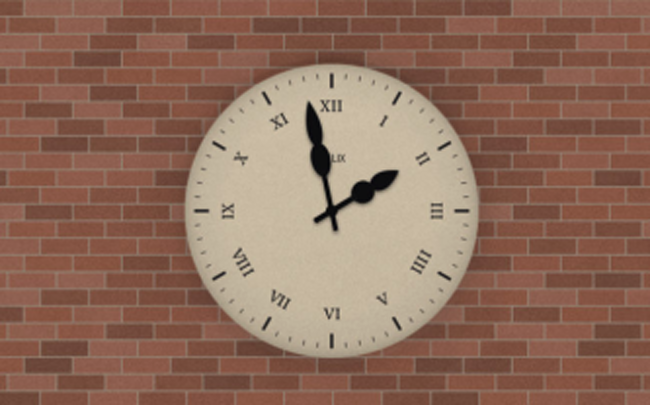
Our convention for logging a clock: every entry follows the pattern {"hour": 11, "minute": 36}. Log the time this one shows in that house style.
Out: {"hour": 1, "minute": 58}
